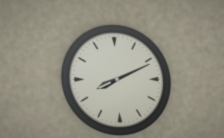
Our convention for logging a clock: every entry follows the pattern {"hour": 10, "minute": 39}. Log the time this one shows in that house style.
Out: {"hour": 8, "minute": 11}
